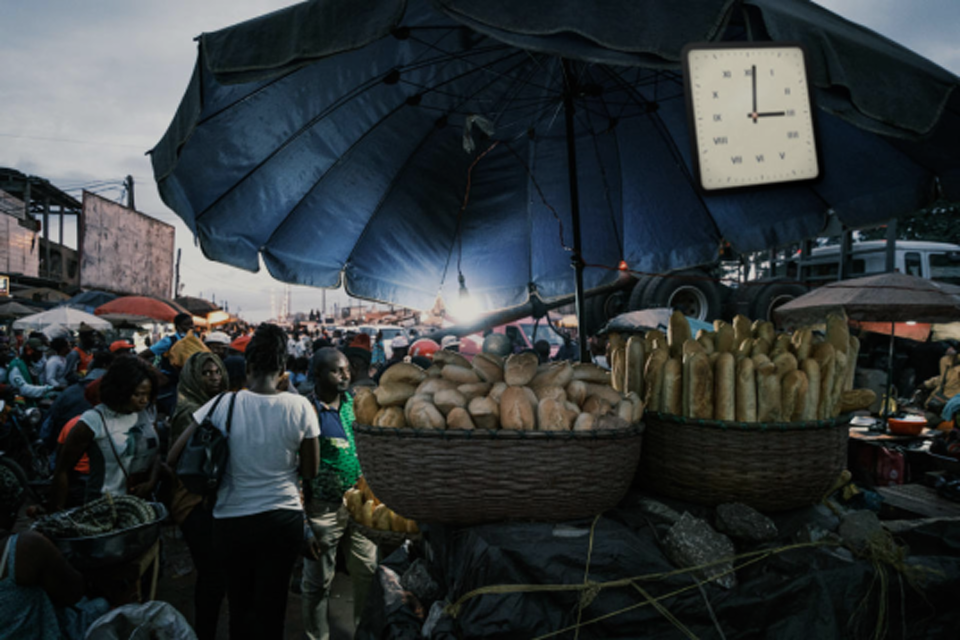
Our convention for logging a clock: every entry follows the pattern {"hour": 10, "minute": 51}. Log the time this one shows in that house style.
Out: {"hour": 3, "minute": 1}
